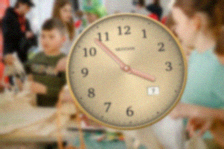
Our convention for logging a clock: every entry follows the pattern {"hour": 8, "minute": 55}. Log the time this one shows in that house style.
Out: {"hour": 3, "minute": 53}
